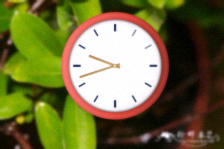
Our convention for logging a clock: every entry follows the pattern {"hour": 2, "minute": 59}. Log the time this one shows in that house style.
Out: {"hour": 9, "minute": 42}
